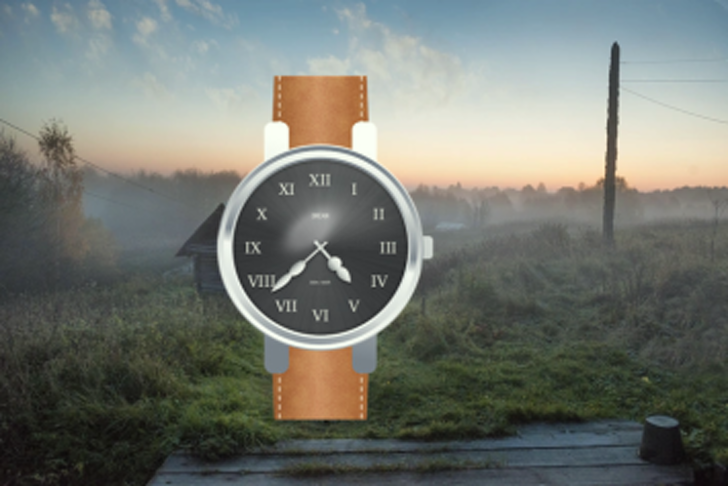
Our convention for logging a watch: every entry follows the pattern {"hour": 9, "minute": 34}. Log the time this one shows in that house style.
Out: {"hour": 4, "minute": 38}
